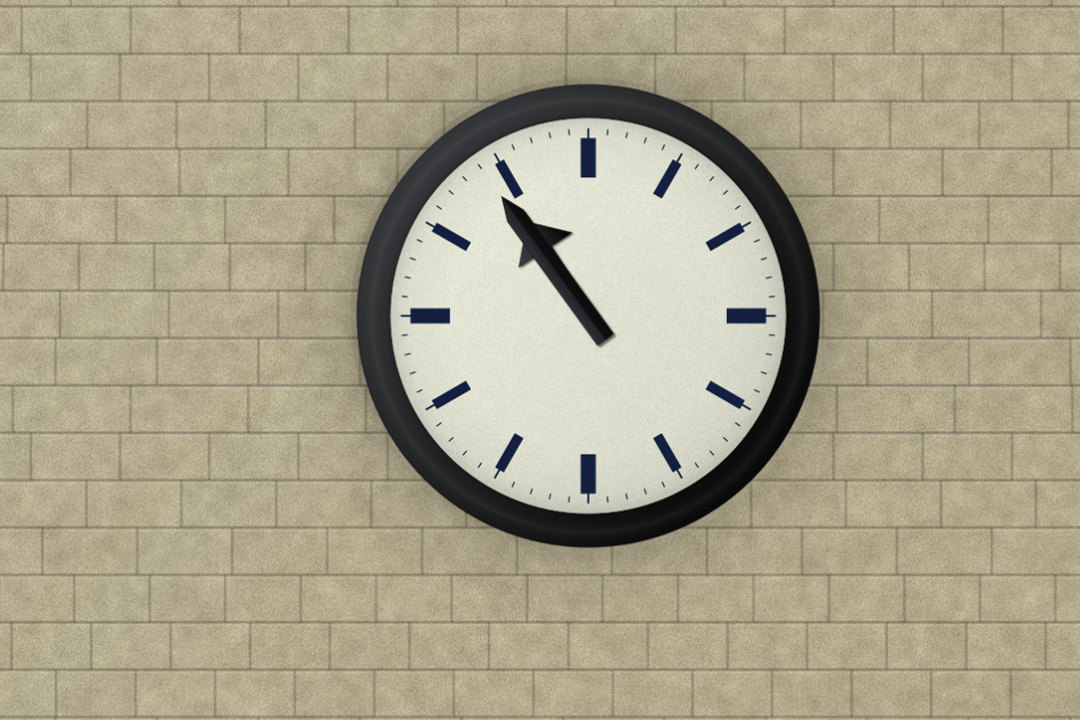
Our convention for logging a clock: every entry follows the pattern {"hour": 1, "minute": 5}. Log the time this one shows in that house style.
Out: {"hour": 10, "minute": 54}
